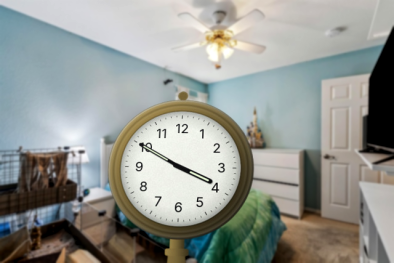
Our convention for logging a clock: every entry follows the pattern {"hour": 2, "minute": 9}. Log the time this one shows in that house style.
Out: {"hour": 3, "minute": 50}
